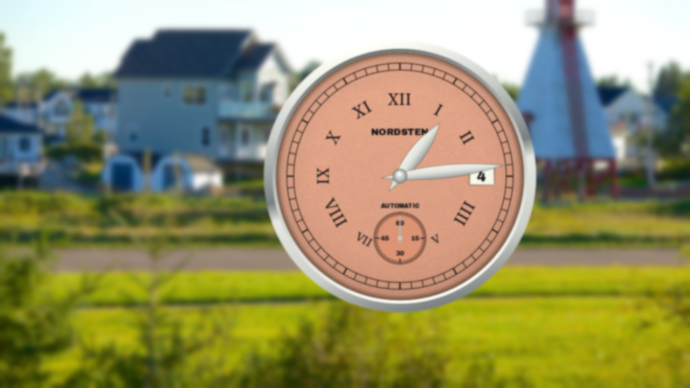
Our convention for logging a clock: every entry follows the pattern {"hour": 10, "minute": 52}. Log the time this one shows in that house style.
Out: {"hour": 1, "minute": 14}
